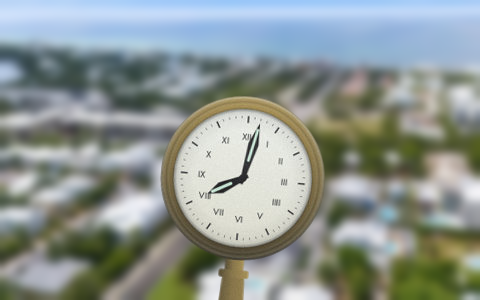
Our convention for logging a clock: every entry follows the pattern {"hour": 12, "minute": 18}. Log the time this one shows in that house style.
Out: {"hour": 8, "minute": 2}
